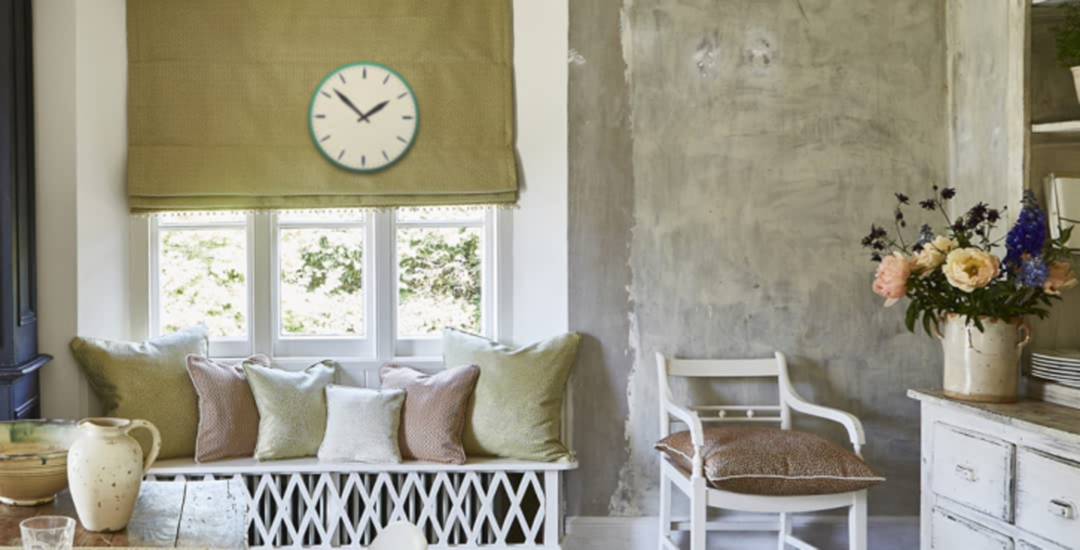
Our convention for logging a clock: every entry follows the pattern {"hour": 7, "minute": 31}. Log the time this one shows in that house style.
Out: {"hour": 1, "minute": 52}
